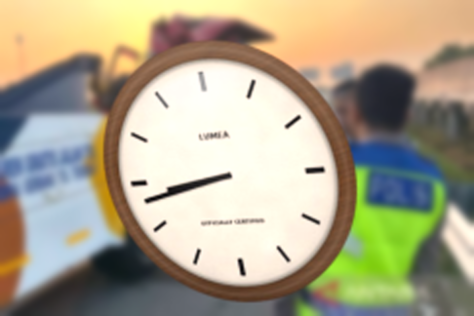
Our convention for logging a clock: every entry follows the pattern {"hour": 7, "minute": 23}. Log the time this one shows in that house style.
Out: {"hour": 8, "minute": 43}
